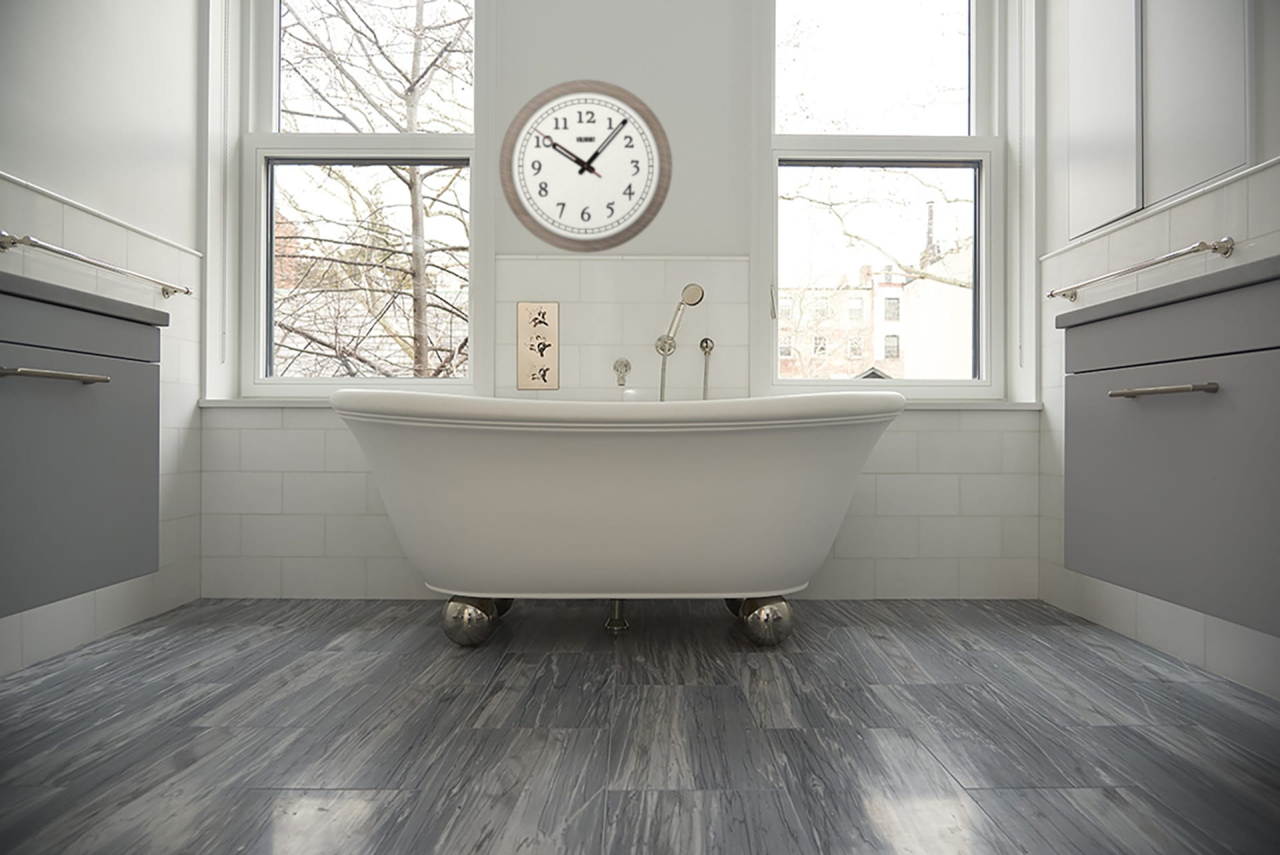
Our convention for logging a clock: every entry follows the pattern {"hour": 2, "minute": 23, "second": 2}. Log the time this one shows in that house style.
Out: {"hour": 10, "minute": 6, "second": 51}
